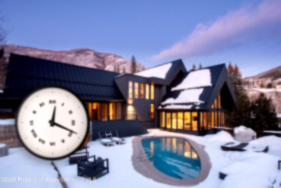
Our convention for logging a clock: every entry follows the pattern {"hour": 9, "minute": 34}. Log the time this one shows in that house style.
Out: {"hour": 12, "minute": 19}
